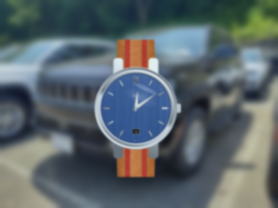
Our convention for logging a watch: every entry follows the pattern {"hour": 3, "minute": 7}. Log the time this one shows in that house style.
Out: {"hour": 12, "minute": 9}
